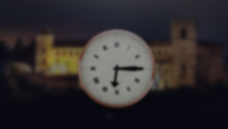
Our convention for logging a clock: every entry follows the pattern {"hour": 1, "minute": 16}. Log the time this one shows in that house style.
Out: {"hour": 6, "minute": 15}
